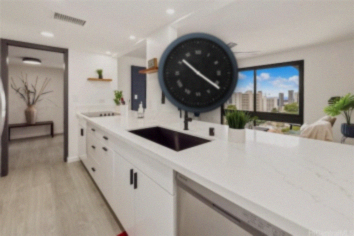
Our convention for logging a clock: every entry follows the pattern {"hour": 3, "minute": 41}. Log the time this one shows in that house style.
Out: {"hour": 10, "minute": 21}
